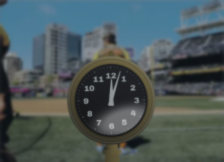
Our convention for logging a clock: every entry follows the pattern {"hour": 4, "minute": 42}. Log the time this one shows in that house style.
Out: {"hour": 12, "minute": 3}
